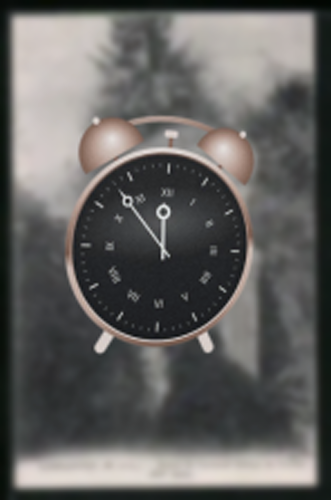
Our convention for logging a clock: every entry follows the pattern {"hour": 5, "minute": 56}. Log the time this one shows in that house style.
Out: {"hour": 11, "minute": 53}
